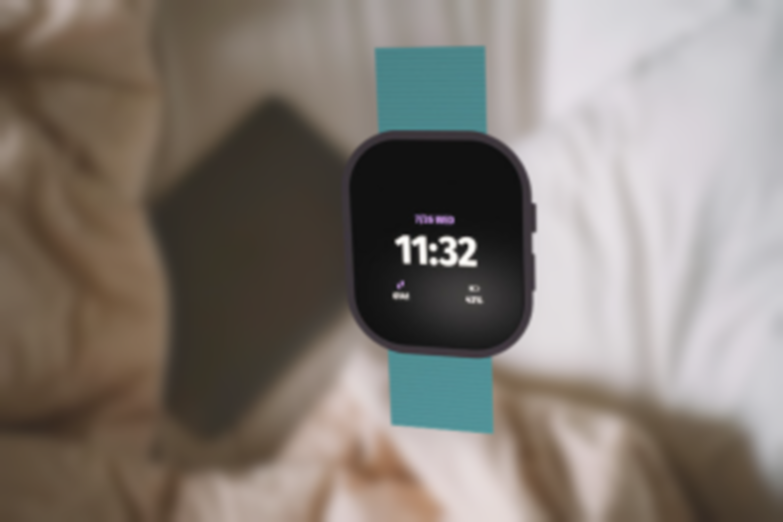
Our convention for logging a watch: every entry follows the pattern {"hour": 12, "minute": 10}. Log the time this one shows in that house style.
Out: {"hour": 11, "minute": 32}
